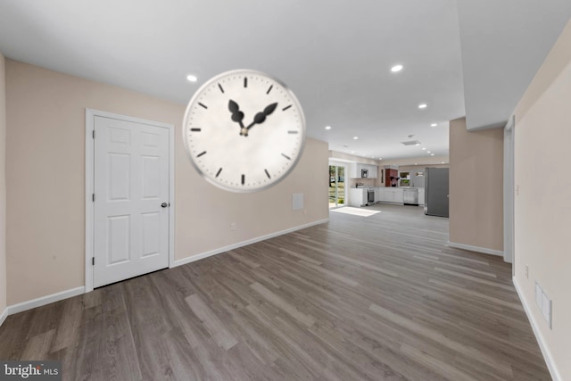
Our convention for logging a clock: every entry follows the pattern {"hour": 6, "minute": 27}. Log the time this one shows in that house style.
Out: {"hour": 11, "minute": 8}
